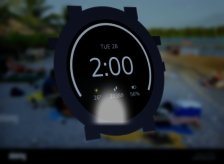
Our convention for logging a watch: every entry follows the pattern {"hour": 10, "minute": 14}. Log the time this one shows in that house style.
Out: {"hour": 2, "minute": 0}
